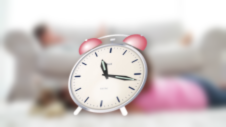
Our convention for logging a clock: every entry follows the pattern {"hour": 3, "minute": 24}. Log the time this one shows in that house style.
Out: {"hour": 11, "minute": 17}
